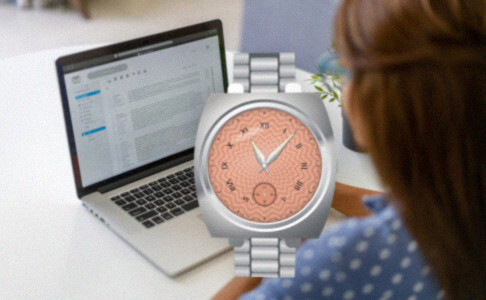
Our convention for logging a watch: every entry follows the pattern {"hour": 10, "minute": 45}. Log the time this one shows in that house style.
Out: {"hour": 11, "minute": 7}
